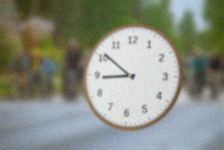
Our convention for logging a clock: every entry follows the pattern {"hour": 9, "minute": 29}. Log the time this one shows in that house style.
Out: {"hour": 8, "minute": 51}
